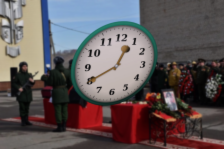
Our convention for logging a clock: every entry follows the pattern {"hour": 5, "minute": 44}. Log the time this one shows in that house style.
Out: {"hour": 12, "minute": 40}
